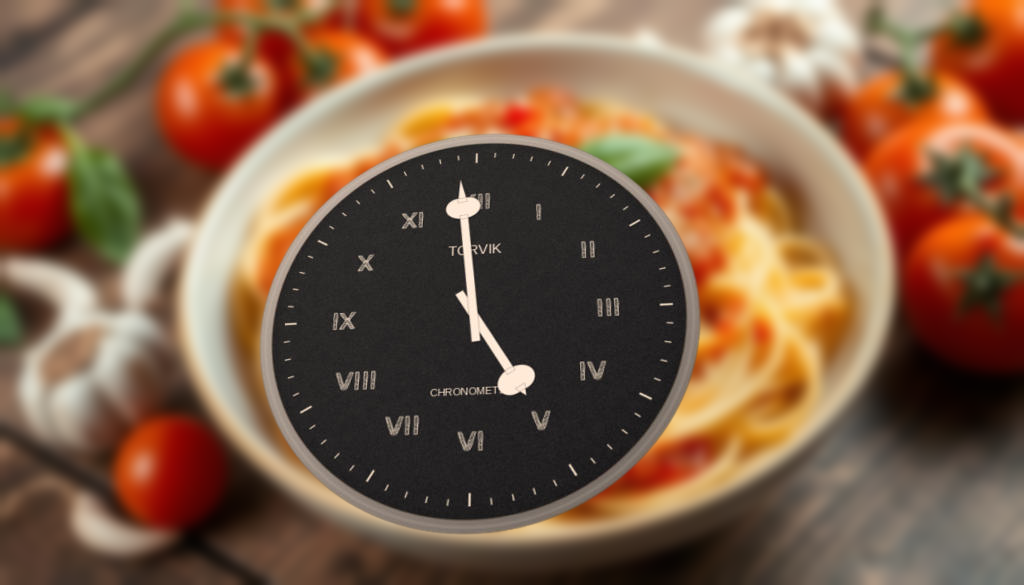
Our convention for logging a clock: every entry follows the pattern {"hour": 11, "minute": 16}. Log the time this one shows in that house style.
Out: {"hour": 4, "minute": 59}
